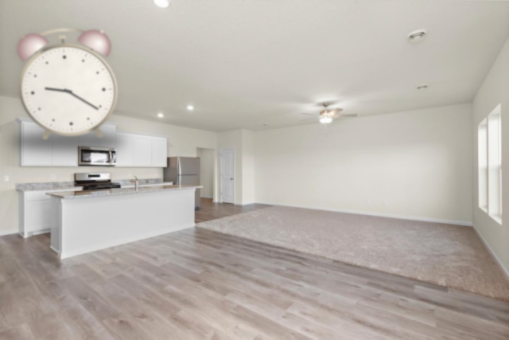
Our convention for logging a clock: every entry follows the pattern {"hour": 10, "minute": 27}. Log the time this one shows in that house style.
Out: {"hour": 9, "minute": 21}
